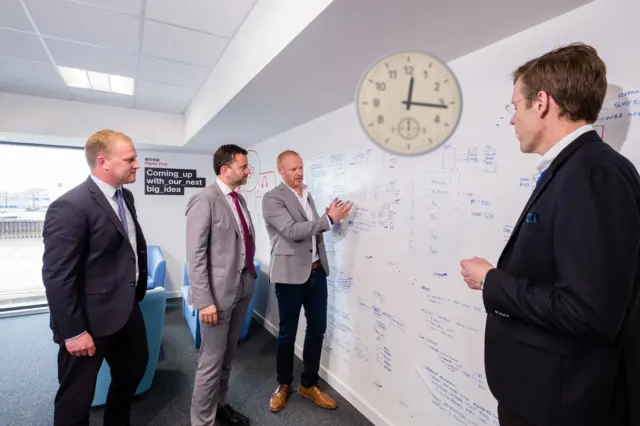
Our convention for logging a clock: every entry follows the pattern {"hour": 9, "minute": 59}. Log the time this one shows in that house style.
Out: {"hour": 12, "minute": 16}
